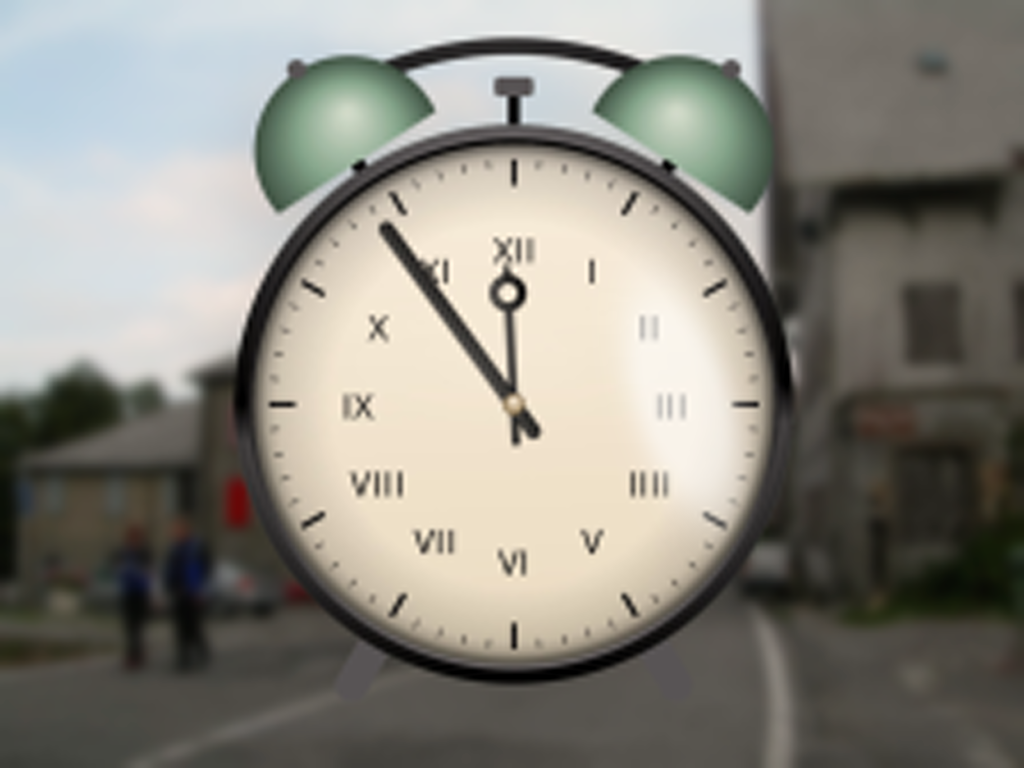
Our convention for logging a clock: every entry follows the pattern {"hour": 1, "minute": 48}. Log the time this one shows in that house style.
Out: {"hour": 11, "minute": 54}
